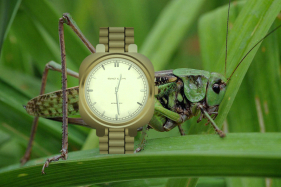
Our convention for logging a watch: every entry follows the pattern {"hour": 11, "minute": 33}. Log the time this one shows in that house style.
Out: {"hour": 12, "minute": 29}
